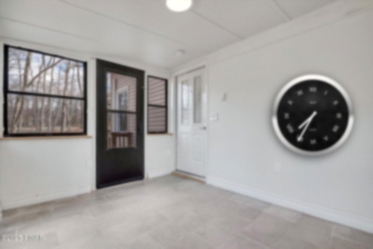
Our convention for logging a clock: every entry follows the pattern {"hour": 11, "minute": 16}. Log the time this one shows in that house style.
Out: {"hour": 7, "minute": 35}
